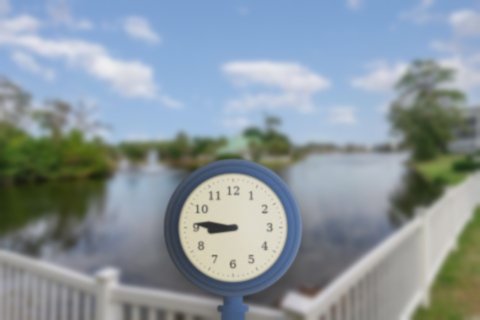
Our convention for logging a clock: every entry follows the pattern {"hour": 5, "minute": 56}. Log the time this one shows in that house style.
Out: {"hour": 8, "minute": 46}
